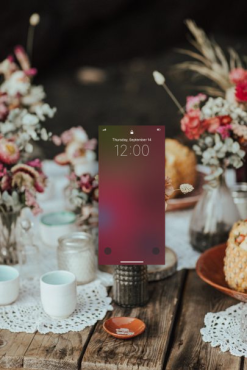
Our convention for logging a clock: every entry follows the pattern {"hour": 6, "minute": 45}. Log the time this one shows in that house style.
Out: {"hour": 12, "minute": 0}
